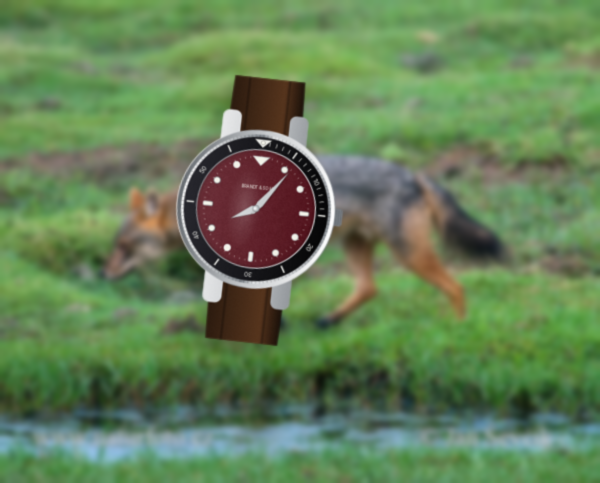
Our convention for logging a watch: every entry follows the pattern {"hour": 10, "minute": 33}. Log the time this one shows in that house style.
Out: {"hour": 8, "minute": 6}
